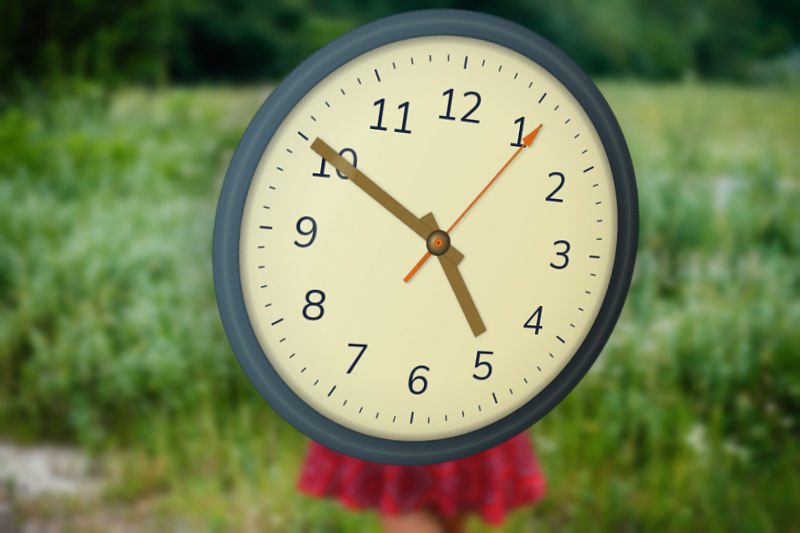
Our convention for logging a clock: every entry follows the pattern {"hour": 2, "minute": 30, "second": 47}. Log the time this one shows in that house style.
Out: {"hour": 4, "minute": 50, "second": 6}
